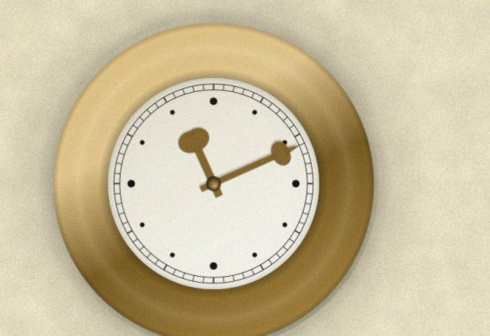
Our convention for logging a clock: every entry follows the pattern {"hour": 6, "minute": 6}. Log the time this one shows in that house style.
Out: {"hour": 11, "minute": 11}
